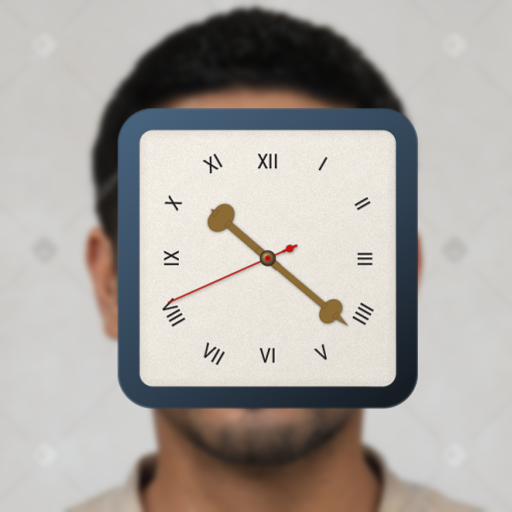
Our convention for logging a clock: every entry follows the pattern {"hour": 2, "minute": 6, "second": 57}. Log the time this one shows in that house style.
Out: {"hour": 10, "minute": 21, "second": 41}
